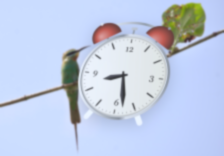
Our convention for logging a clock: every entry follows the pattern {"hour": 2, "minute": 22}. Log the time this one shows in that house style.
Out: {"hour": 8, "minute": 28}
